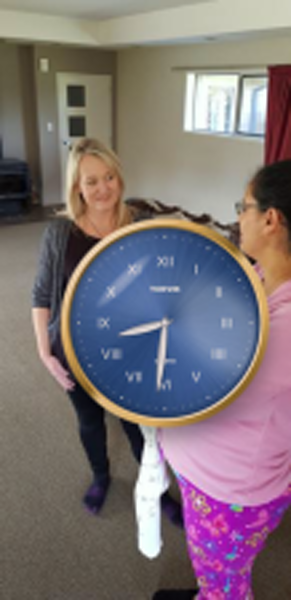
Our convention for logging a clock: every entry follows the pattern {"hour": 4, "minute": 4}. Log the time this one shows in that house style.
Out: {"hour": 8, "minute": 31}
